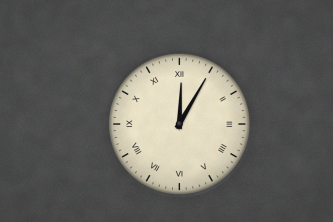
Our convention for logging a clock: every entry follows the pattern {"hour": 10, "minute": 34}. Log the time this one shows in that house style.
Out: {"hour": 12, "minute": 5}
